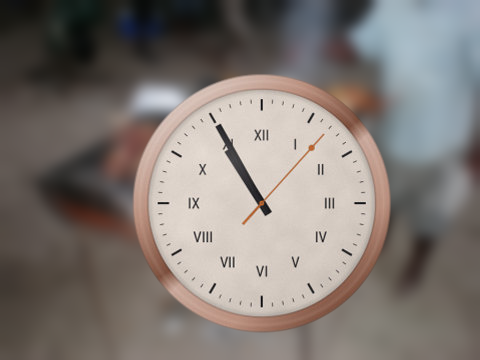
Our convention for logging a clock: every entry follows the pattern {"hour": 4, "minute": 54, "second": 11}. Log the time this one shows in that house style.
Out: {"hour": 10, "minute": 55, "second": 7}
